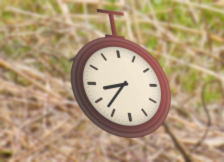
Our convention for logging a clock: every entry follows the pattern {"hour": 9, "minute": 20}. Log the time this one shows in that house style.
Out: {"hour": 8, "minute": 37}
